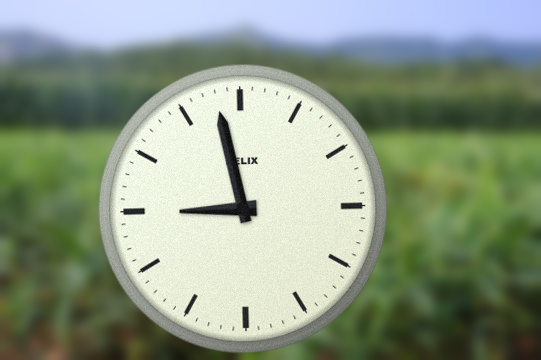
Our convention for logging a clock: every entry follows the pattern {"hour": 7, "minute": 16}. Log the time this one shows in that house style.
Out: {"hour": 8, "minute": 58}
